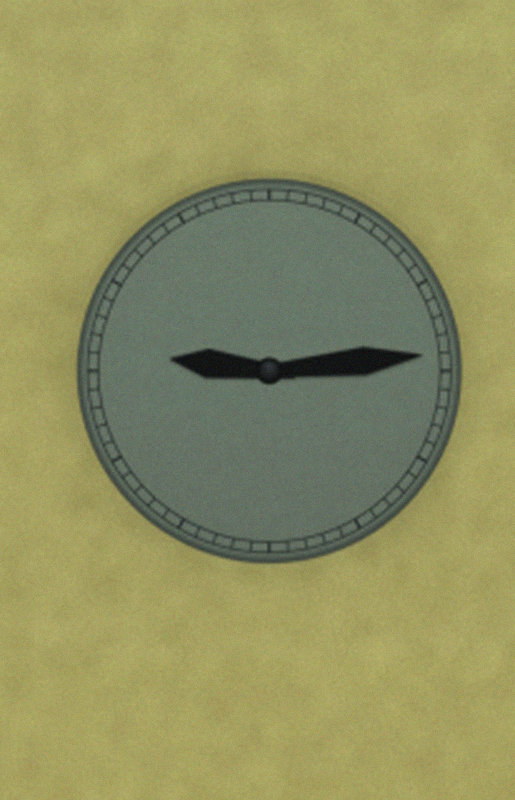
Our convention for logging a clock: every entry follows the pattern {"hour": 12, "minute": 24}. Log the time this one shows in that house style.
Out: {"hour": 9, "minute": 14}
